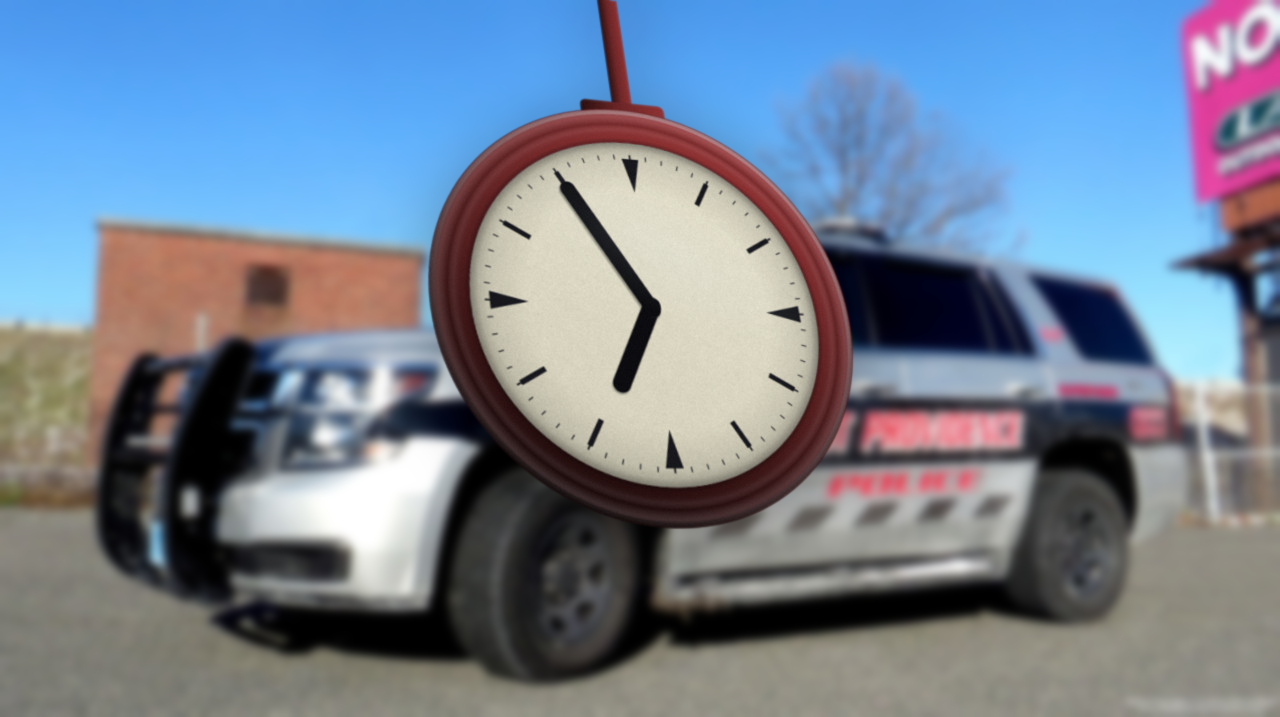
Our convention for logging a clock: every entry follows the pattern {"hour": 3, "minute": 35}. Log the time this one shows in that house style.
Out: {"hour": 6, "minute": 55}
